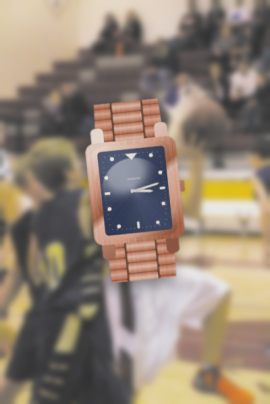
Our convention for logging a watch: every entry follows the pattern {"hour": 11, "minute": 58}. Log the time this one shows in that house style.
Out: {"hour": 3, "minute": 13}
